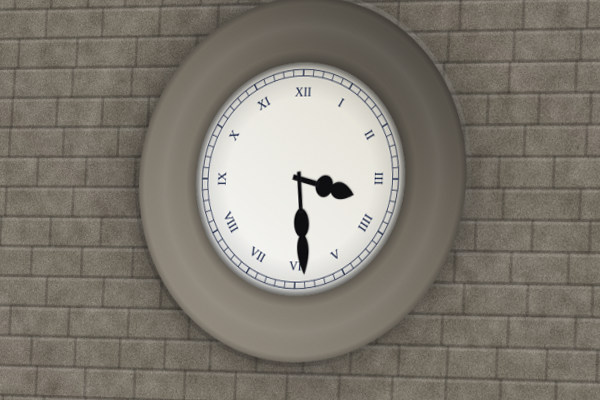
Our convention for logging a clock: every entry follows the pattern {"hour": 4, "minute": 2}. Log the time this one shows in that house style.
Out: {"hour": 3, "minute": 29}
